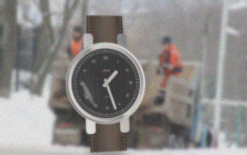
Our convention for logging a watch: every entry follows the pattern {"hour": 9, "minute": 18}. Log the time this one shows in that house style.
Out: {"hour": 1, "minute": 27}
